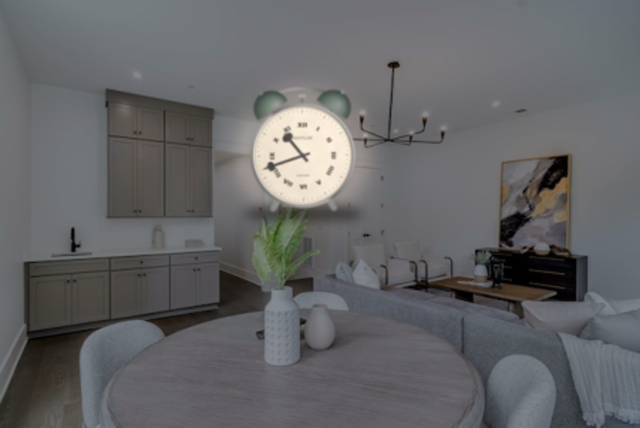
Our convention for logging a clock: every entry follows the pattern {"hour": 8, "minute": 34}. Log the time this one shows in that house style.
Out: {"hour": 10, "minute": 42}
